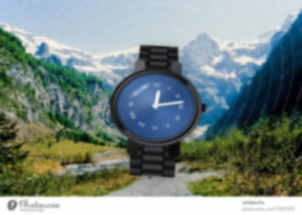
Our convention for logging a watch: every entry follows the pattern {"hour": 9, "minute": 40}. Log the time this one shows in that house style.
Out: {"hour": 12, "minute": 13}
